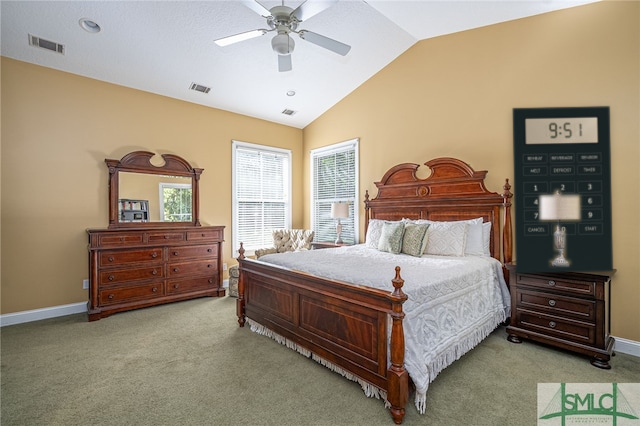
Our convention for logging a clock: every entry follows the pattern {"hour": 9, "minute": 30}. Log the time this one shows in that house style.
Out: {"hour": 9, "minute": 51}
